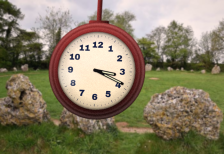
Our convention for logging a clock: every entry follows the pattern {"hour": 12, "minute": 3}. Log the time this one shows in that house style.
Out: {"hour": 3, "minute": 19}
